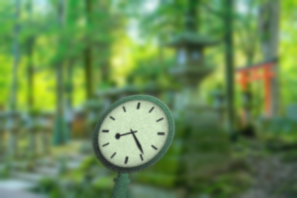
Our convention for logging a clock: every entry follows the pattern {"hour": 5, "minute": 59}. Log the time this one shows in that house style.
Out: {"hour": 8, "minute": 24}
